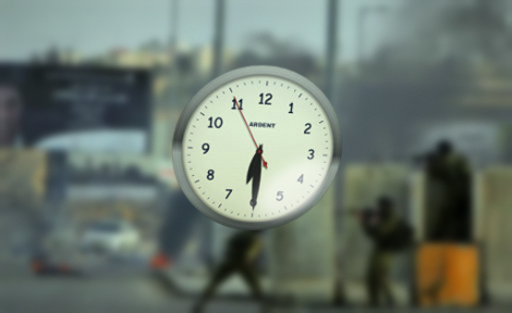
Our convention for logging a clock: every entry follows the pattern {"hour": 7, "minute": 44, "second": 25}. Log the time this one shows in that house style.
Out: {"hour": 6, "minute": 29, "second": 55}
